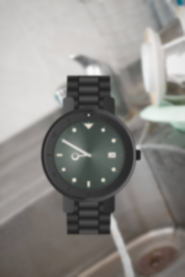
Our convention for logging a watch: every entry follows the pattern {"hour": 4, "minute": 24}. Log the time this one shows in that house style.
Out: {"hour": 8, "minute": 50}
